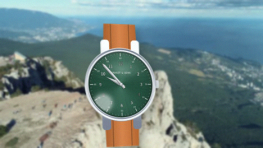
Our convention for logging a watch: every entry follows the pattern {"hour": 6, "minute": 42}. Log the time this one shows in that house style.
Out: {"hour": 9, "minute": 53}
